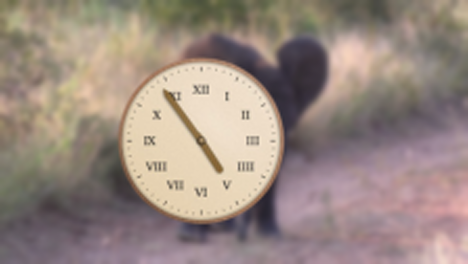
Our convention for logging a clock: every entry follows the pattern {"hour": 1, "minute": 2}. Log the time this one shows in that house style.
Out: {"hour": 4, "minute": 54}
